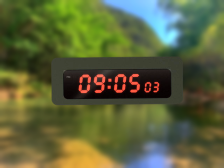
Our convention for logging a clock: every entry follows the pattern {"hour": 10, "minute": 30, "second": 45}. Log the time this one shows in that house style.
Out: {"hour": 9, "minute": 5, "second": 3}
